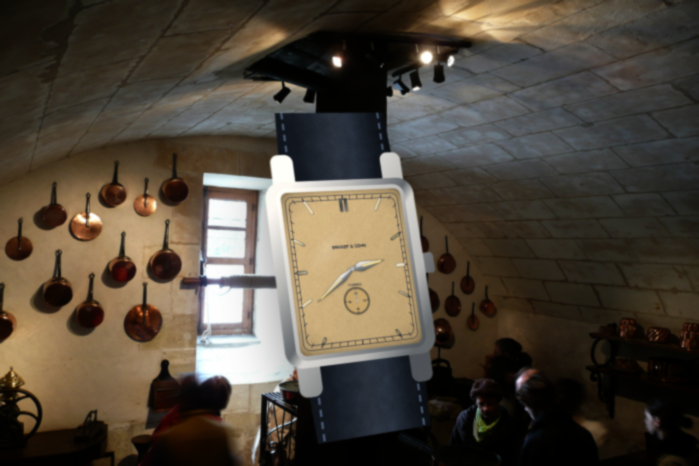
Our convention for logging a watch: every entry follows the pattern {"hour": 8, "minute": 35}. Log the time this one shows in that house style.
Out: {"hour": 2, "minute": 39}
